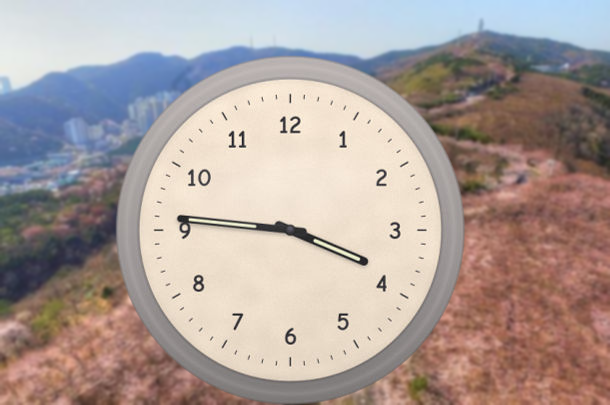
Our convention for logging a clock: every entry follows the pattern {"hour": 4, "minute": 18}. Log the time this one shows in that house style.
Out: {"hour": 3, "minute": 46}
